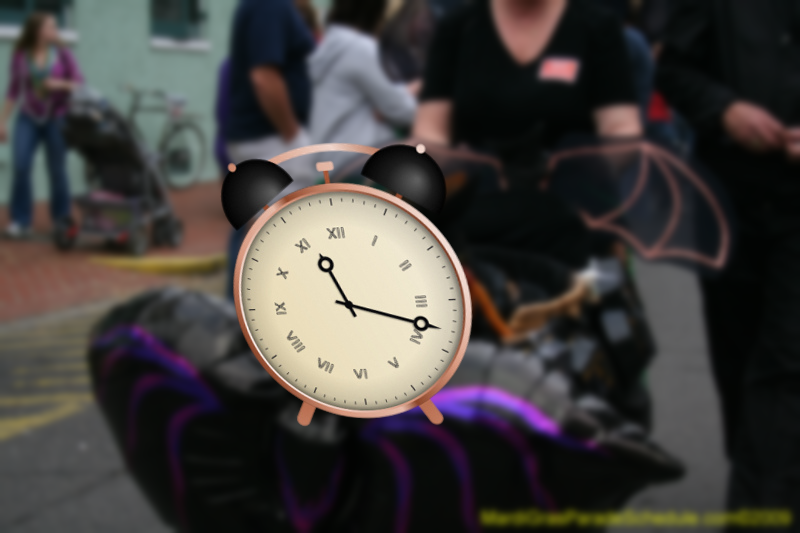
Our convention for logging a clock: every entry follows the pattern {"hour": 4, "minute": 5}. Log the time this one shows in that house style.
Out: {"hour": 11, "minute": 18}
